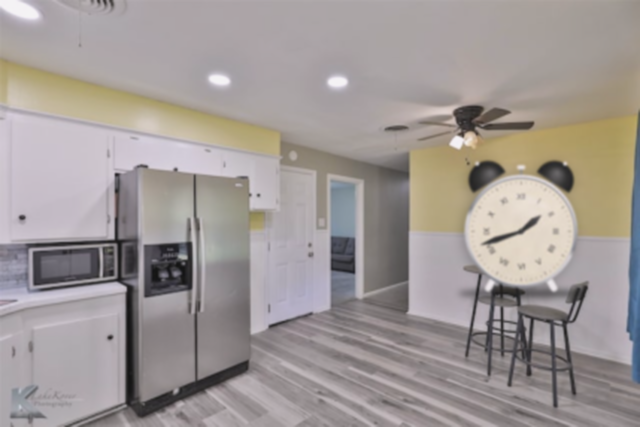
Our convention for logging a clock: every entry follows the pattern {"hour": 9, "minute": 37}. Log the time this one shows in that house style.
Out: {"hour": 1, "minute": 42}
